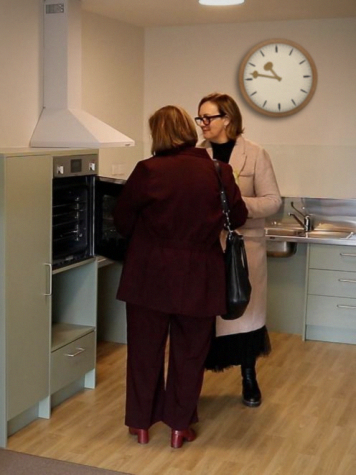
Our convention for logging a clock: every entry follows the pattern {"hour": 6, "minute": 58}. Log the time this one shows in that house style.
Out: {"hour": 10, "minute": 47}
